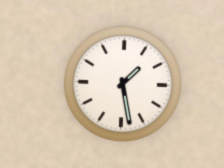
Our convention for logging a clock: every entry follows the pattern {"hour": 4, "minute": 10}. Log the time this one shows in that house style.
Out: {"hour": 1, "minute": 28}
